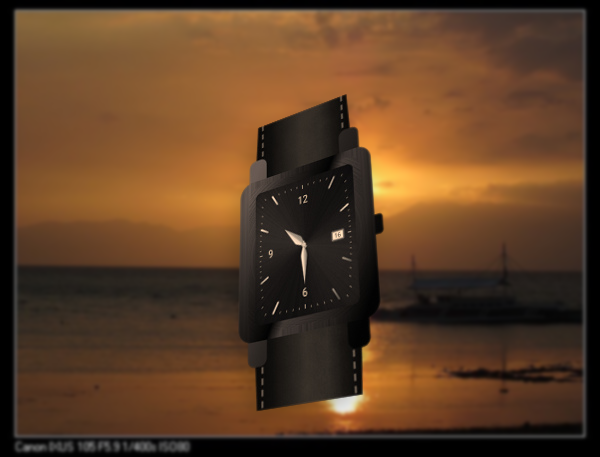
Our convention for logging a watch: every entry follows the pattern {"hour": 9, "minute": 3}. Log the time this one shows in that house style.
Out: {"hour": 10, "minute": 30}
